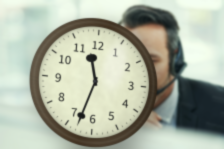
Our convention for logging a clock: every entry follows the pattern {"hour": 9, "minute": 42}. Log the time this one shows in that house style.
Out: {"hour": 11, "minute": 33}
